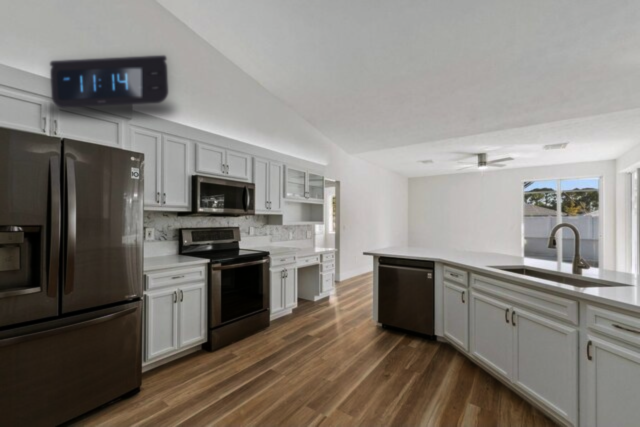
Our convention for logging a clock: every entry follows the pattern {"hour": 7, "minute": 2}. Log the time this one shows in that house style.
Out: {"hour": 11, "minute": 14}
